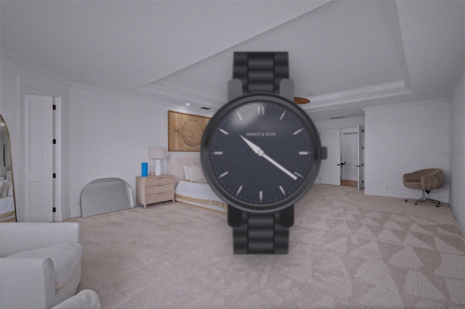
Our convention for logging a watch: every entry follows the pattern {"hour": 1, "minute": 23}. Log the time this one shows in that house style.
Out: {"hour": 10, "minute": 21}
